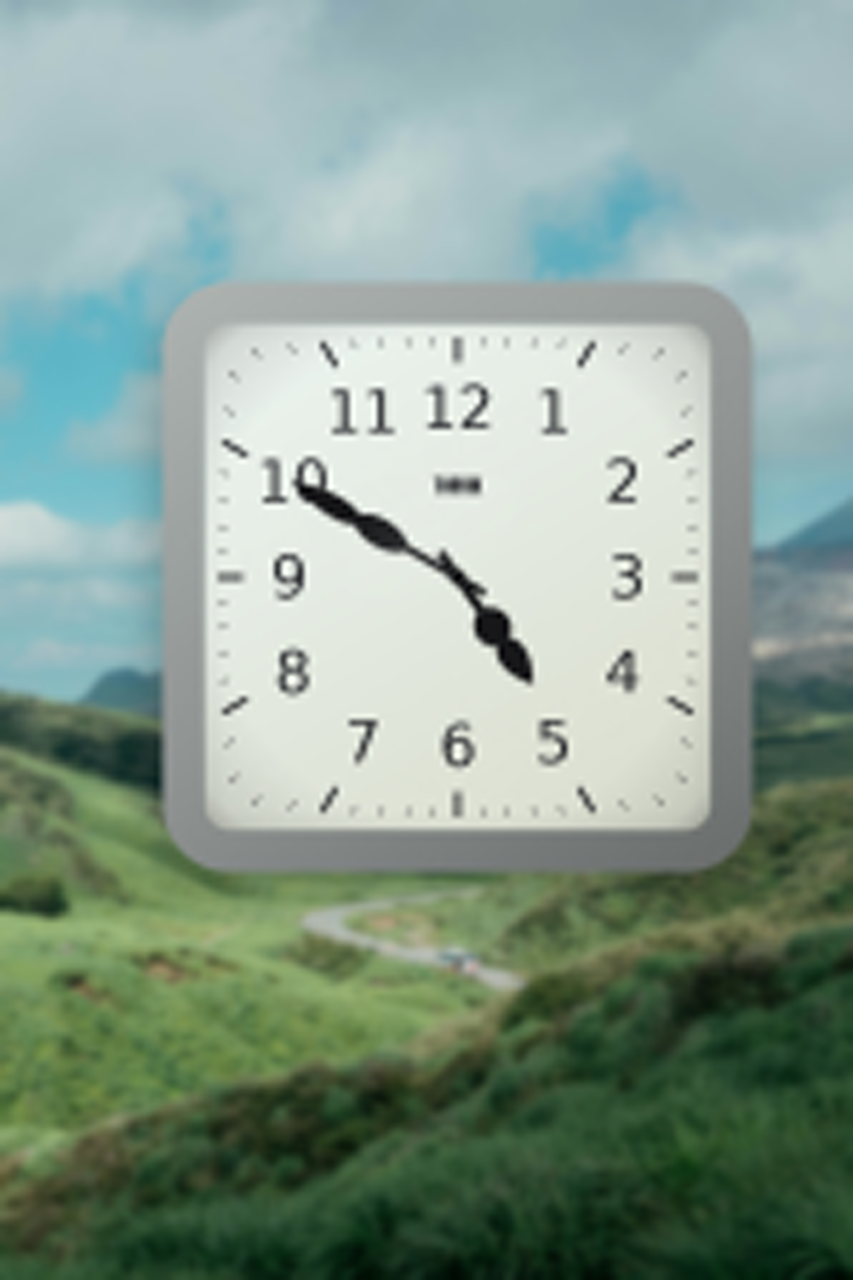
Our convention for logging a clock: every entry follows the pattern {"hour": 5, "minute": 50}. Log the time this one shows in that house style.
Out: {"hour": 4, "minute": 50}
